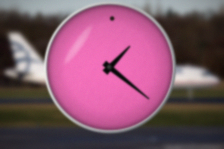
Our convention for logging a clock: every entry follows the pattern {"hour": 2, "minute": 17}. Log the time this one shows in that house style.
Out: {"hour": 1, "minute": 21}
